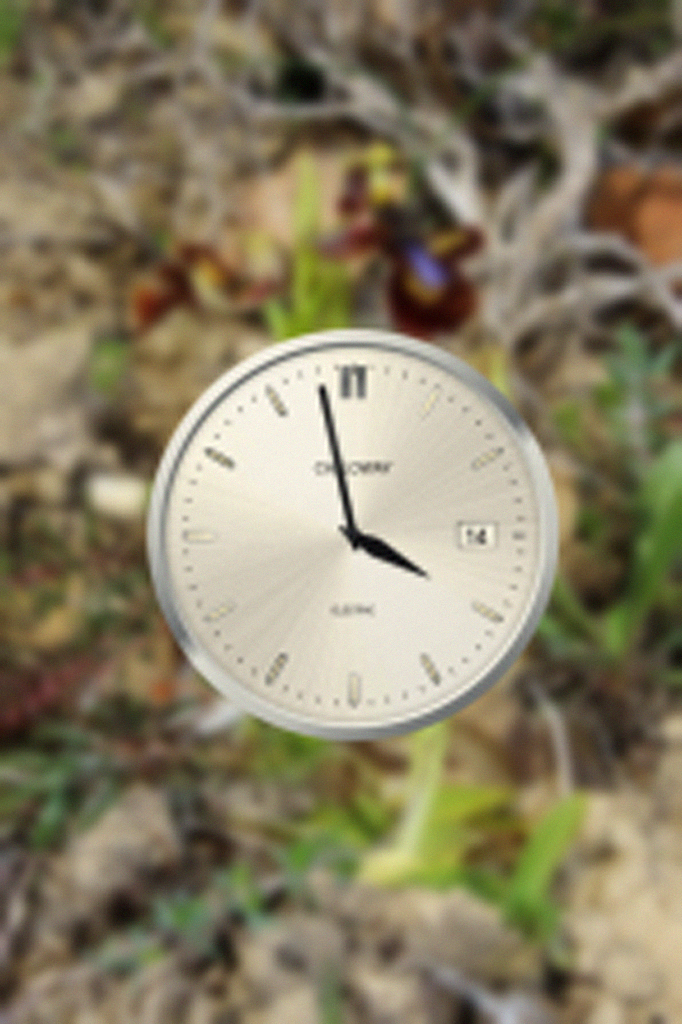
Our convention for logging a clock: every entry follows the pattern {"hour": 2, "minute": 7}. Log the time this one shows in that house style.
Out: {"hour": 3, "minute": 58}
